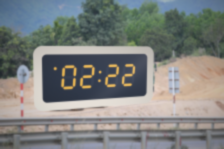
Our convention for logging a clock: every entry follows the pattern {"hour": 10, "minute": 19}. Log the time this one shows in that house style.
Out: {"hour": 2, "minute": 22}
